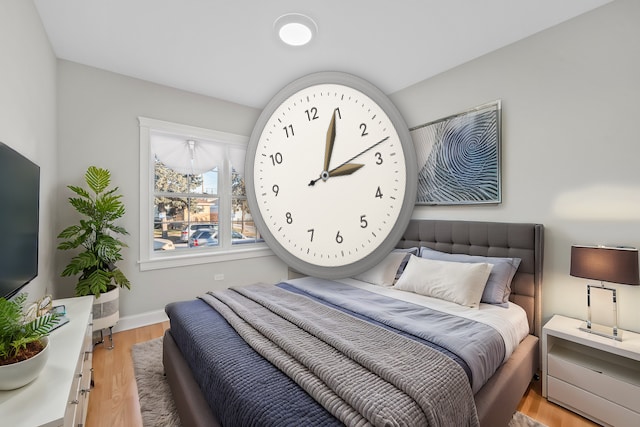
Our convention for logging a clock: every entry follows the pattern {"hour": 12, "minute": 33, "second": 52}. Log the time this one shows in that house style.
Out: {"hour": 3, "minute": 4, "second": 13}
